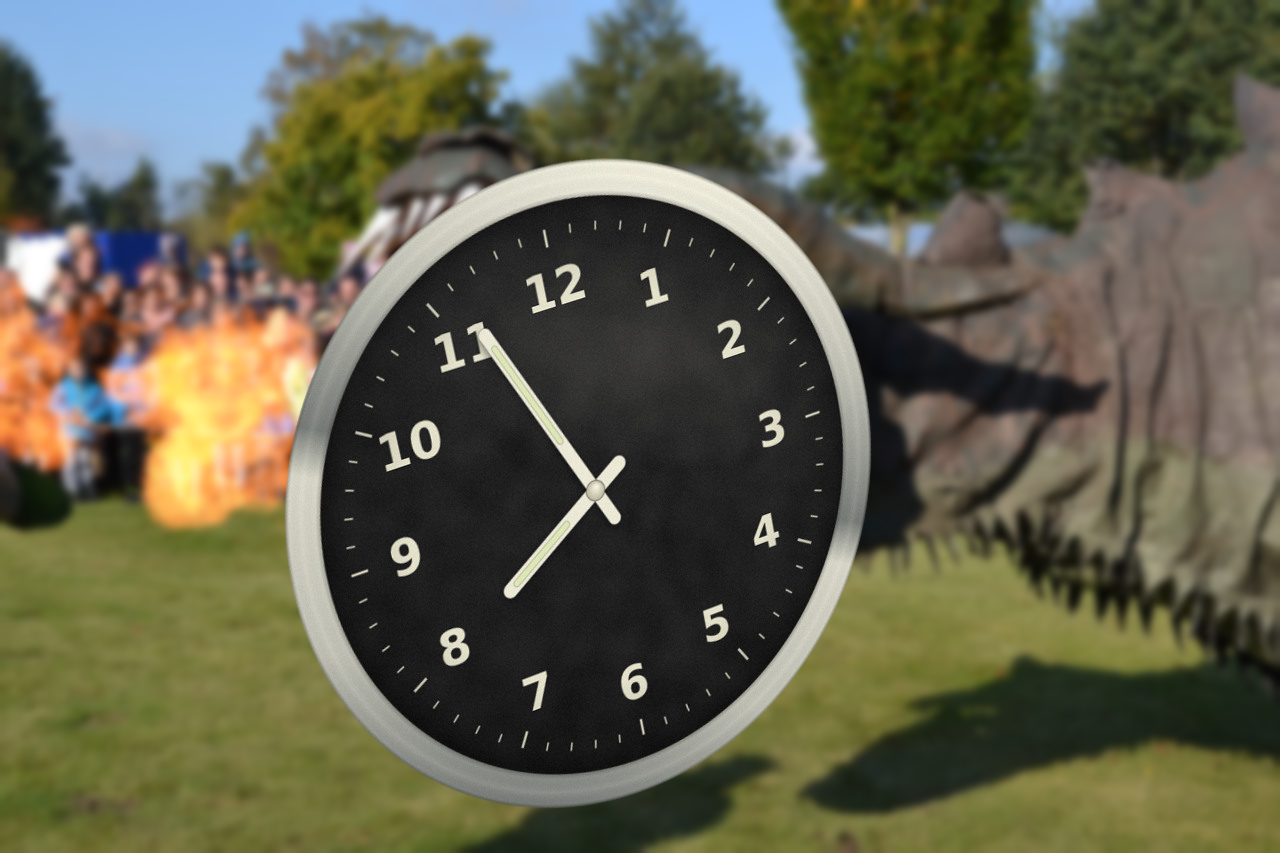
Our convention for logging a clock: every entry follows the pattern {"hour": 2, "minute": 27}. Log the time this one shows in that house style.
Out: {"hour": 7, "minute": 56}
